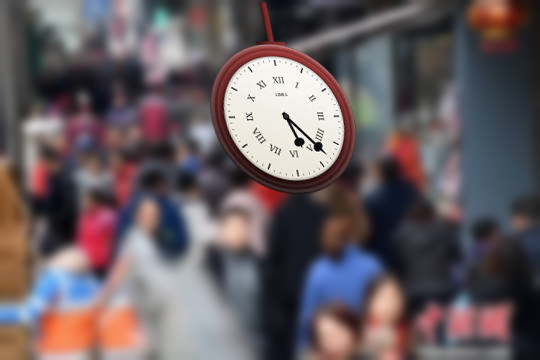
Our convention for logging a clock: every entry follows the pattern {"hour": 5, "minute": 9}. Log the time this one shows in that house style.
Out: {"hour": 5, "minute": 23}
